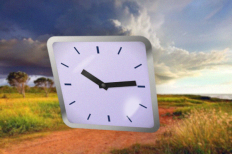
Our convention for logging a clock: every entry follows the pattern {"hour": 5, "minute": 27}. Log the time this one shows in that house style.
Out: {"hour": 10, "minute": 14}
